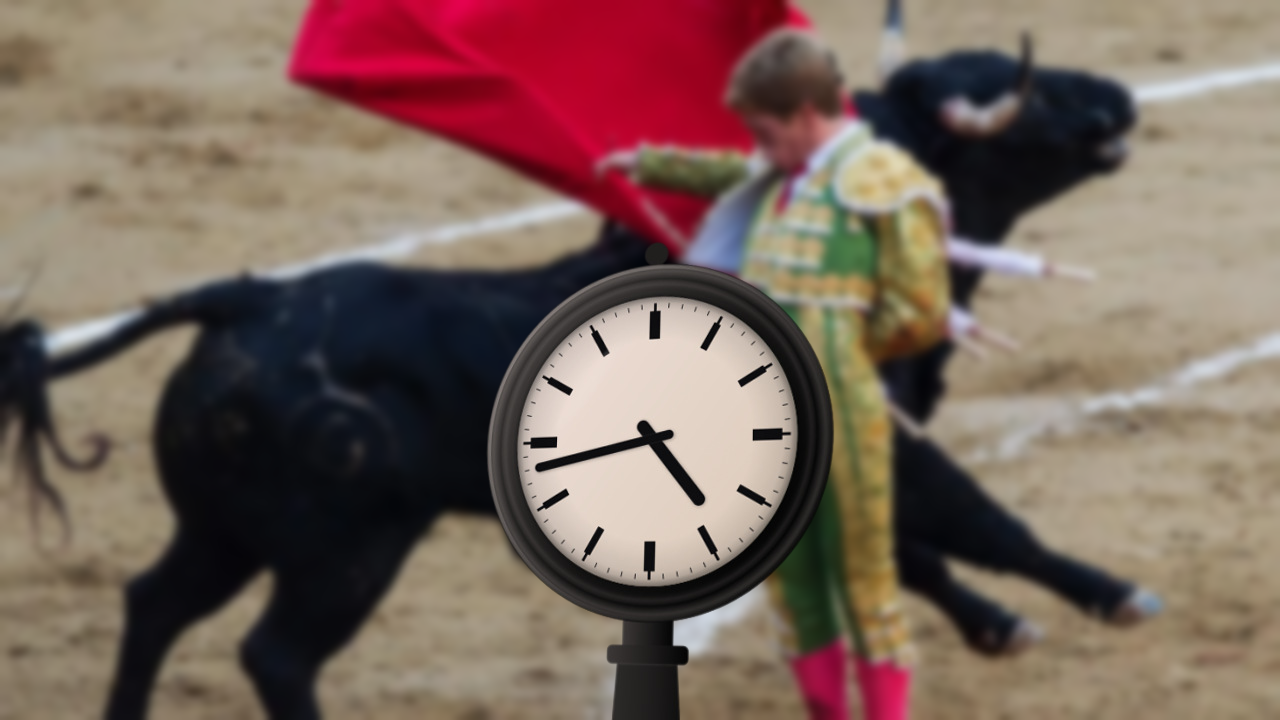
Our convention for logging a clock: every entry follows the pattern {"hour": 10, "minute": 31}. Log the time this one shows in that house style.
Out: {"hour": 4, "minute": 43}
